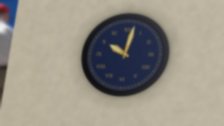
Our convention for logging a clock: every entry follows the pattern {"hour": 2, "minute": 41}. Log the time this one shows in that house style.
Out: {"hour": 10, "minute": 2}
